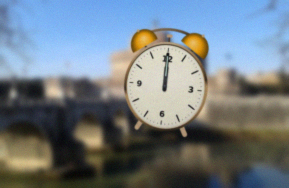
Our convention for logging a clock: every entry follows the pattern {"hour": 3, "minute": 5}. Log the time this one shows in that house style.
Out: {"hour": 12, "minute": 0}
